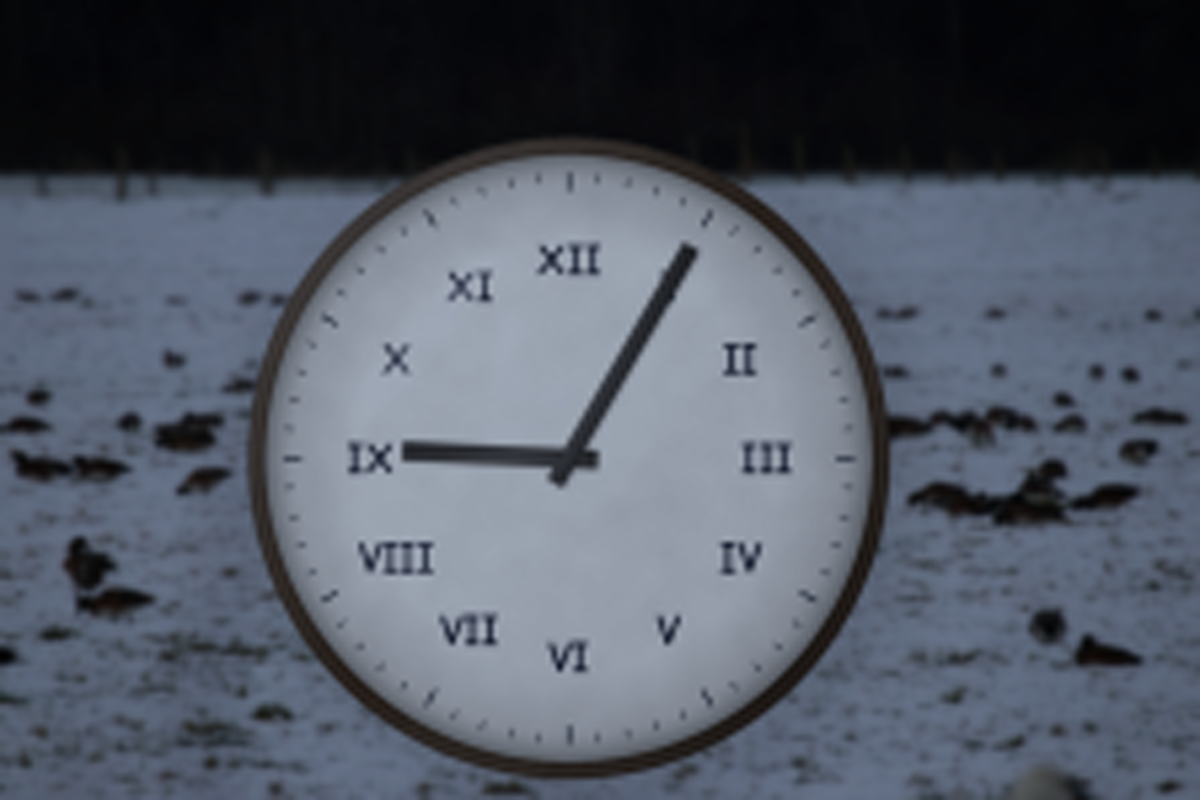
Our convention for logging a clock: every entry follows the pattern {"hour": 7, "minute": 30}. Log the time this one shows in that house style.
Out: {"hour": 9, "minute": 5}
